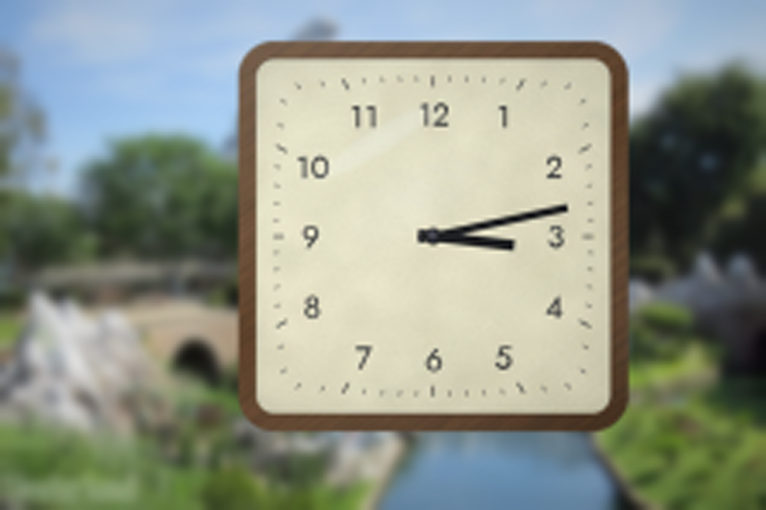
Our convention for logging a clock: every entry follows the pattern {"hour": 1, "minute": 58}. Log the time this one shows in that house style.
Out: {"hour": 3, "minute": 13}
